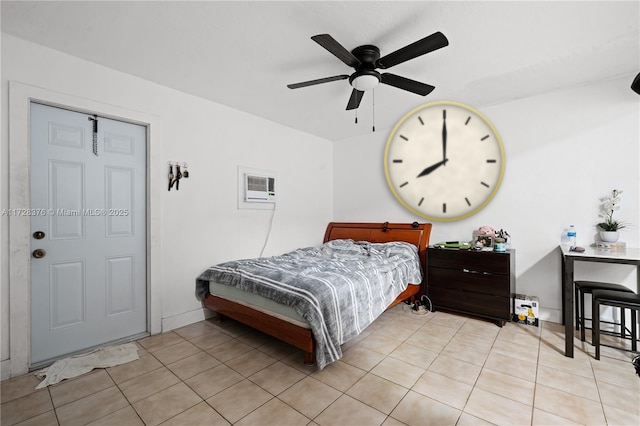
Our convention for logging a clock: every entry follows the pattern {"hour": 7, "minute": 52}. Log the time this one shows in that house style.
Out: {"hour": 8, "minute": 0}
